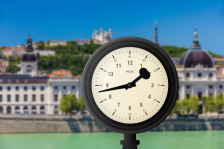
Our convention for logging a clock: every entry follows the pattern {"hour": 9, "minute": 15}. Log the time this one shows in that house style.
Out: {"hour": 1, "minute": 43}
